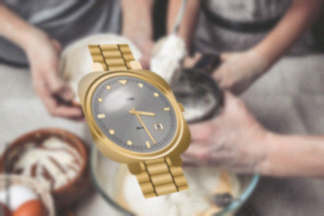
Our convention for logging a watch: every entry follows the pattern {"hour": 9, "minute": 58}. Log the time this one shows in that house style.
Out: {"hour": 3, "minute": 28}
